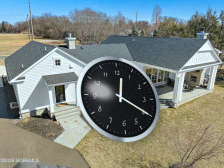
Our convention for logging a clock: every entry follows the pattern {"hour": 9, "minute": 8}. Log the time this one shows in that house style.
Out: {"hour": 12, "minute": 20}
